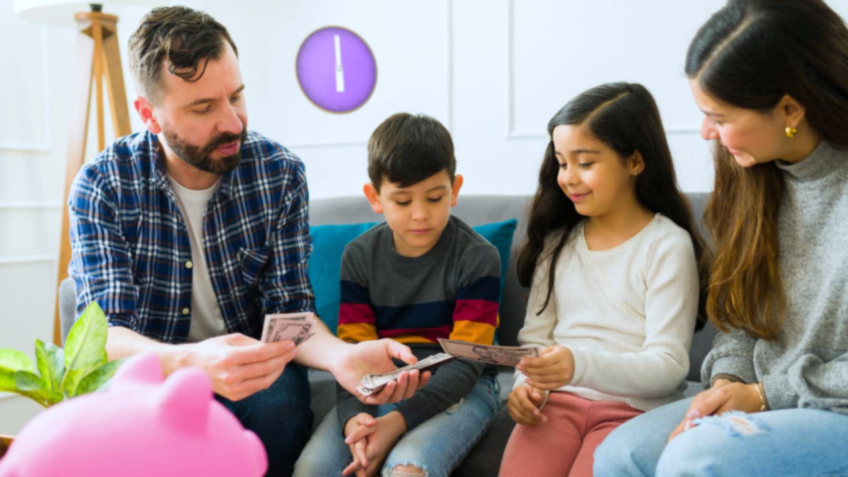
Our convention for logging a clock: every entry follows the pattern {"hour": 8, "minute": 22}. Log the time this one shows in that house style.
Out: {"hour": 6, "minute": 0}
